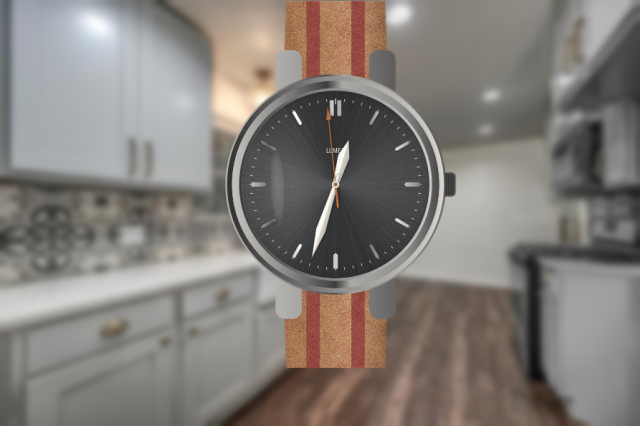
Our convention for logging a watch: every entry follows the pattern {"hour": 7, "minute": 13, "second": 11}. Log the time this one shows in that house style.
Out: {"hour": 12, "minute": 32, "second": 59}
